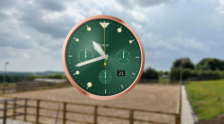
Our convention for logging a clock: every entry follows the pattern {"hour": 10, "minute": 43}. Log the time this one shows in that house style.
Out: {"hour": 10, "minute": 42}
